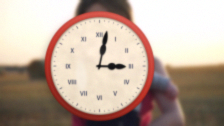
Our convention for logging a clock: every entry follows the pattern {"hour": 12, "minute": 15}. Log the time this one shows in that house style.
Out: {"hour": 3, "minute": 2}
